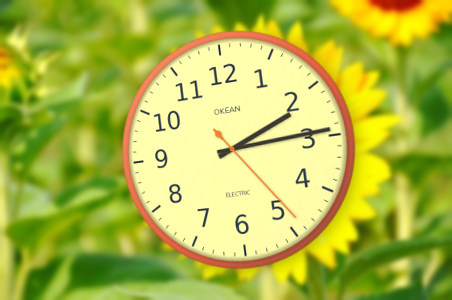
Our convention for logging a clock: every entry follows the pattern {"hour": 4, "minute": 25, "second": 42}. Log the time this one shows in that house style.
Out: {"hour": 2, "minute": 14, "second": 24}
